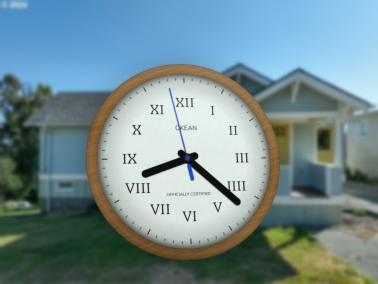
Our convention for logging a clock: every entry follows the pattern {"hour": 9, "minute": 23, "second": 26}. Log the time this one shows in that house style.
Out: {"hour": 8, "minute": 21, "second": 58}
